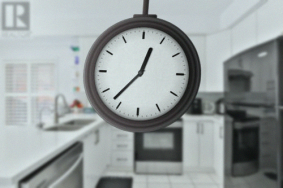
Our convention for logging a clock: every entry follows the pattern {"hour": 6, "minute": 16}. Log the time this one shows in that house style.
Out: {"hour": 12, "minute": 37}
